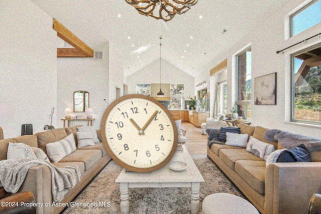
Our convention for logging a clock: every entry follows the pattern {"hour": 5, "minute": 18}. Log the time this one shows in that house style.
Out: {"hour": 11, "minute": 9}
